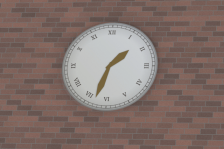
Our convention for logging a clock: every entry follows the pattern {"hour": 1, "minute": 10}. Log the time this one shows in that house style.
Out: {"hour": 1, "minute": 33}
